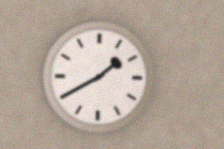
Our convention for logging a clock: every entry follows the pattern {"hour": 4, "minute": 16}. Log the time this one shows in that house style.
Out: {"hour": 1, "minute": 40}
